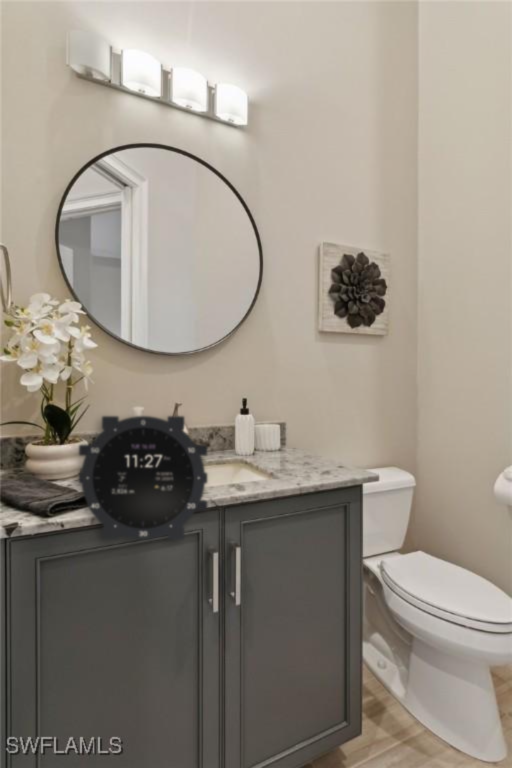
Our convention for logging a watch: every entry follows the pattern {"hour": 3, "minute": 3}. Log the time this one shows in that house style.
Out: {"hour": 11, "minute": 27}
